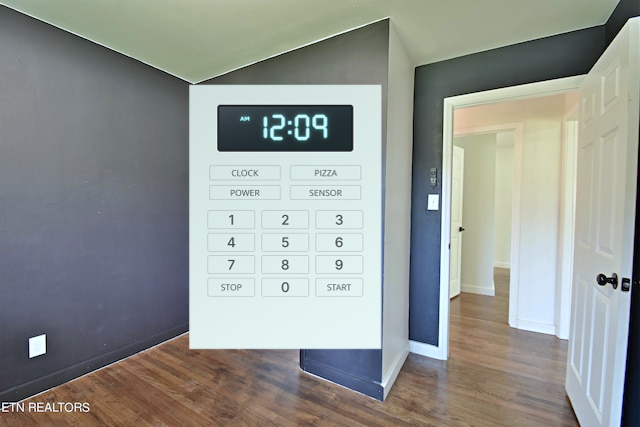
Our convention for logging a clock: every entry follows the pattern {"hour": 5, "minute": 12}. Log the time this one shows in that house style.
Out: {"hour": 12, "minute": 9}
